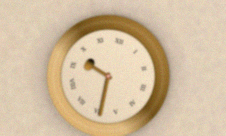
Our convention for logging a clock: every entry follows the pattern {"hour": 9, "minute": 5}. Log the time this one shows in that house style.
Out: {"hour": 9, "minute": 29}
